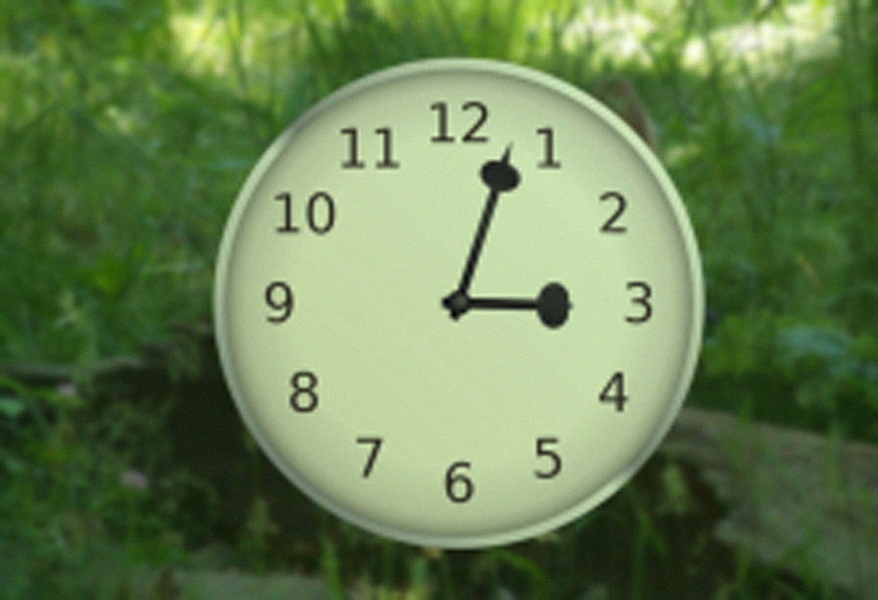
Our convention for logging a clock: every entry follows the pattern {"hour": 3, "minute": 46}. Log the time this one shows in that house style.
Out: {"hour": 3, "minute": 3}
